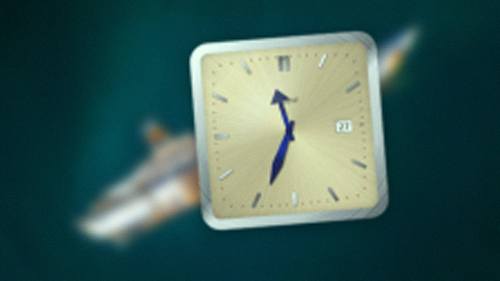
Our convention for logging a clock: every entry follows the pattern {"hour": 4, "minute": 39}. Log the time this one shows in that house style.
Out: {"hour": 11, "minute": 34}
